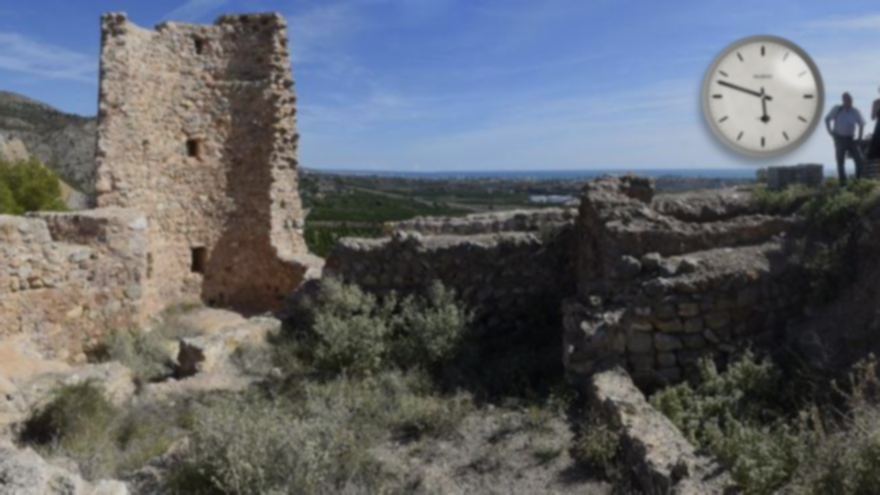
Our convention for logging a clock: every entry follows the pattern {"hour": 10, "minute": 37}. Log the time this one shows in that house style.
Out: {"hour": 5, "minute": 48}
